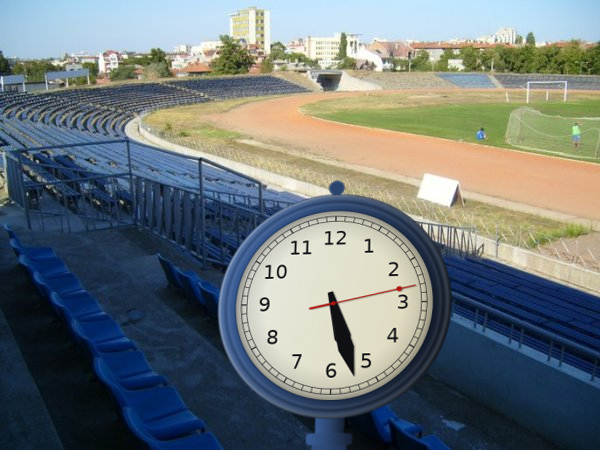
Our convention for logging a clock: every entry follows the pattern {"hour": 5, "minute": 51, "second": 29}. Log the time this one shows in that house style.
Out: {"hour": 5, "minute": 27, "second": 13}
